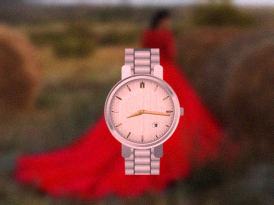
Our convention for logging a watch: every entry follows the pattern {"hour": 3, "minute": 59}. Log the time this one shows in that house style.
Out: {"hour": 8, "minute": 16}
